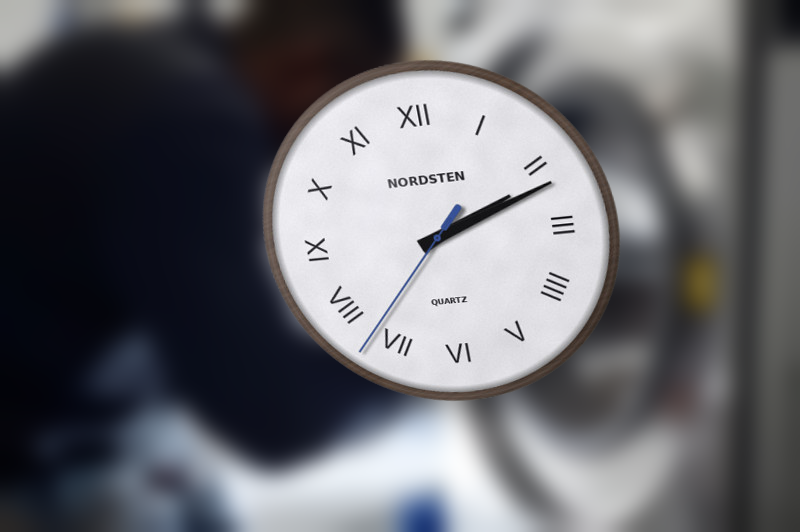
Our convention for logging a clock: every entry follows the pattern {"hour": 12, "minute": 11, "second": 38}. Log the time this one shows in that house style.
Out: {"hour": 2, "minute": 11, "second": 37}
